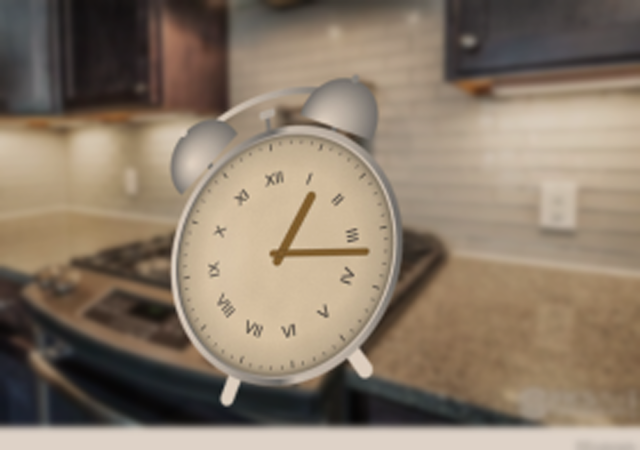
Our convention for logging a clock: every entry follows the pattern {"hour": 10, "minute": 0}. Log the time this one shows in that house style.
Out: {"hour": 1, "minute": 17}
